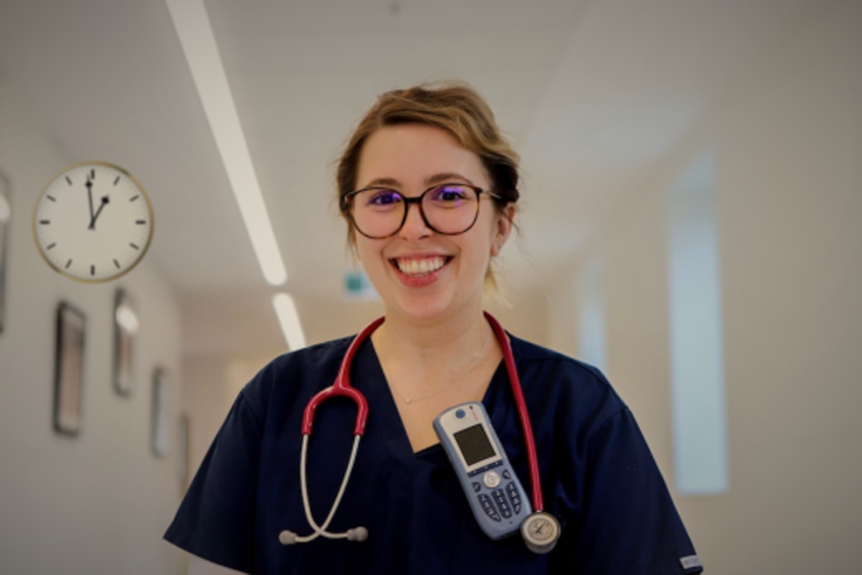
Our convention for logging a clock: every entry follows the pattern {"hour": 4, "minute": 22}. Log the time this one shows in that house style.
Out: {"hour": 12, "minute": 59}
